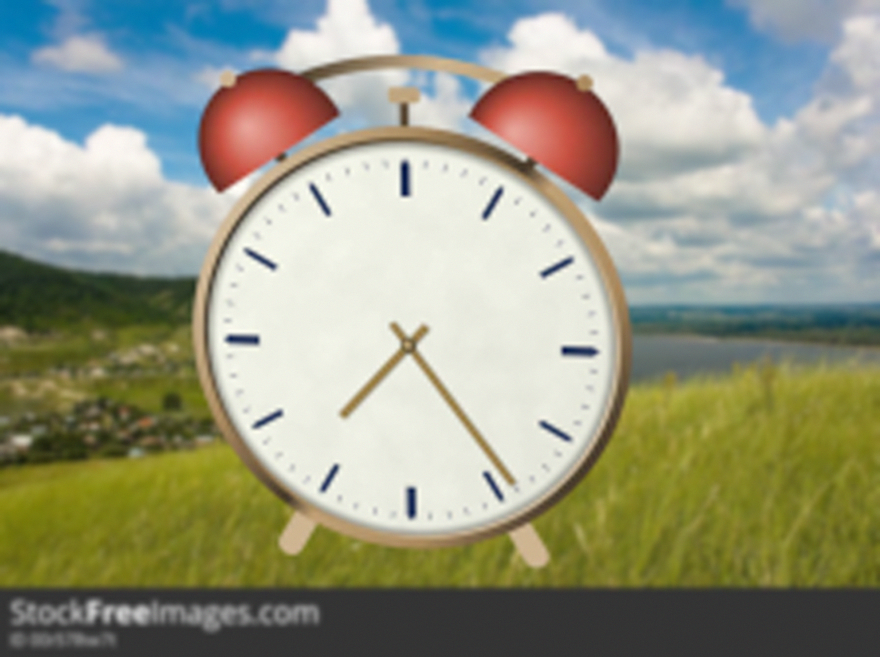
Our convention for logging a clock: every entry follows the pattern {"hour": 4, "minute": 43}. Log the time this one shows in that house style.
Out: {"hour": 7, "minute": 24}
